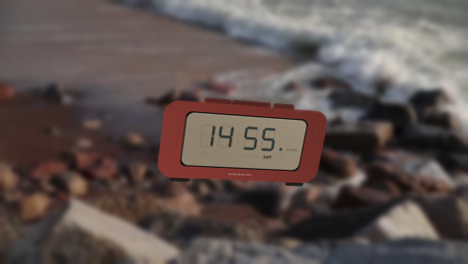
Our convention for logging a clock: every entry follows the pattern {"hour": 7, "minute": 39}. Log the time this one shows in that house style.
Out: {"hour": 14, "minute": 55}
